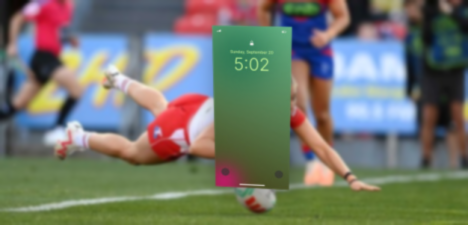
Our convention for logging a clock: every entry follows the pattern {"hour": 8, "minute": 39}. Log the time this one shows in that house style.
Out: {"hour": 5, "minute": 2}
